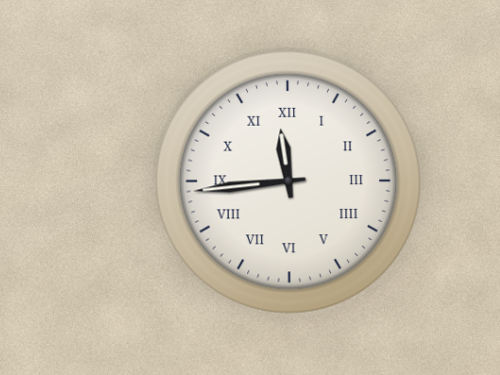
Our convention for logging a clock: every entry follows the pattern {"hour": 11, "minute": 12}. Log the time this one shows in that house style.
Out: {"hour": 11, "minute": 44}
